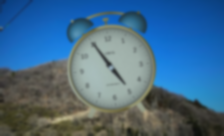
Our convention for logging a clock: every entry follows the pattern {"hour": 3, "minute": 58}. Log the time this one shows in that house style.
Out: {"hour": 4, "minute": 55}
